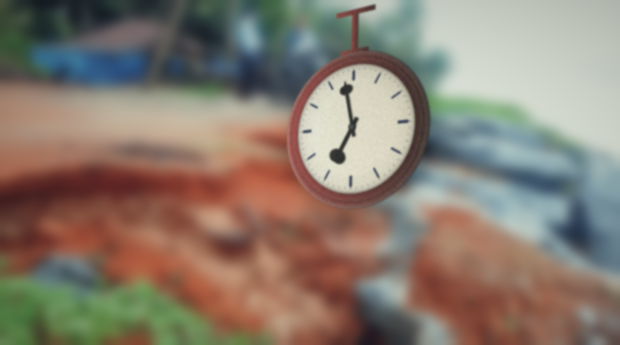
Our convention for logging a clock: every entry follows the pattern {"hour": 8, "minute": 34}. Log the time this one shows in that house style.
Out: {"hour": 6, "minute": 58}
